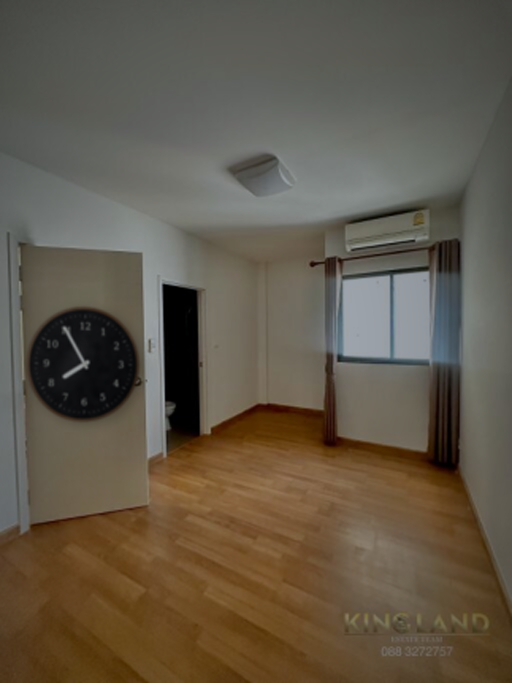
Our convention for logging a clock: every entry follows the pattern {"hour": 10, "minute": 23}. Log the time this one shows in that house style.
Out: {"hour": 7, "minute": 55}
